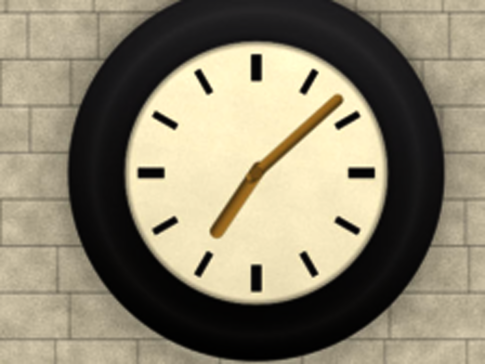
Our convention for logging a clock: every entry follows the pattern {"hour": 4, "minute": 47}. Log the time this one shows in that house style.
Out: {"hour": 7, "minute": 8}
